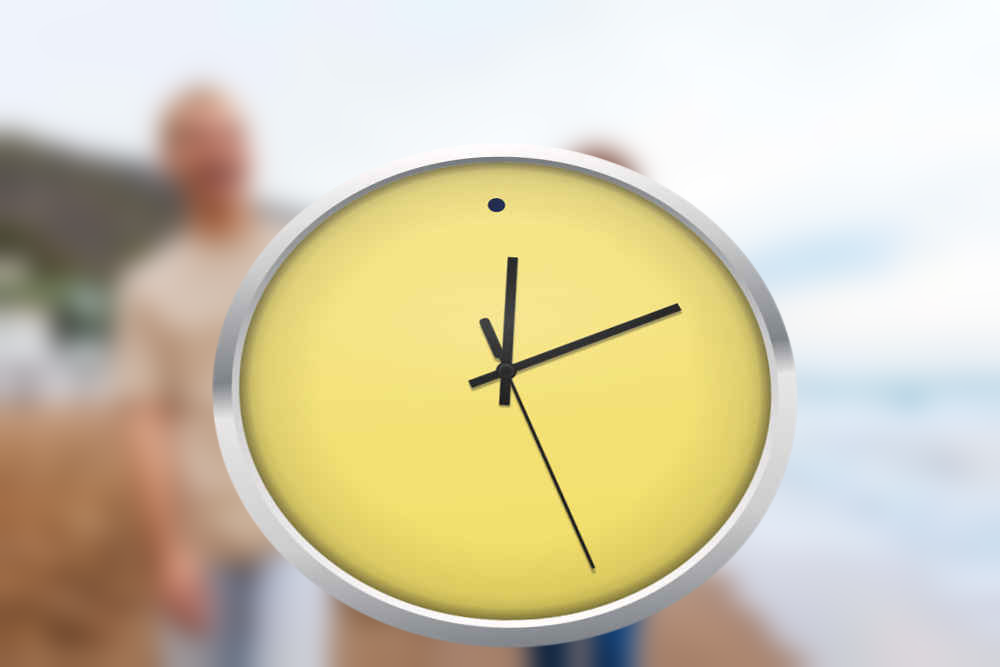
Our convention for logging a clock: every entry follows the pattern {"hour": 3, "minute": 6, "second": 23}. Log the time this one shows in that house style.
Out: {"hour": 12, "minute": 11, "second": 27}
